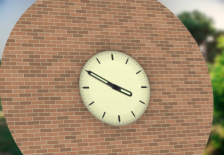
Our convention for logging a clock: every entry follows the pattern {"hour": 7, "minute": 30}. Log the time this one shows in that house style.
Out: {"hour": 3, "minute": 50}
